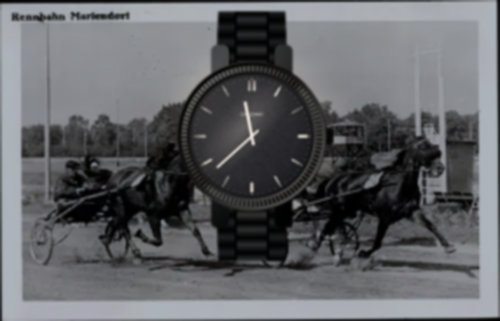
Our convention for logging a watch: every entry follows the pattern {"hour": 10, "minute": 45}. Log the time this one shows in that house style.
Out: {"hour": 11, "minute": 38}
